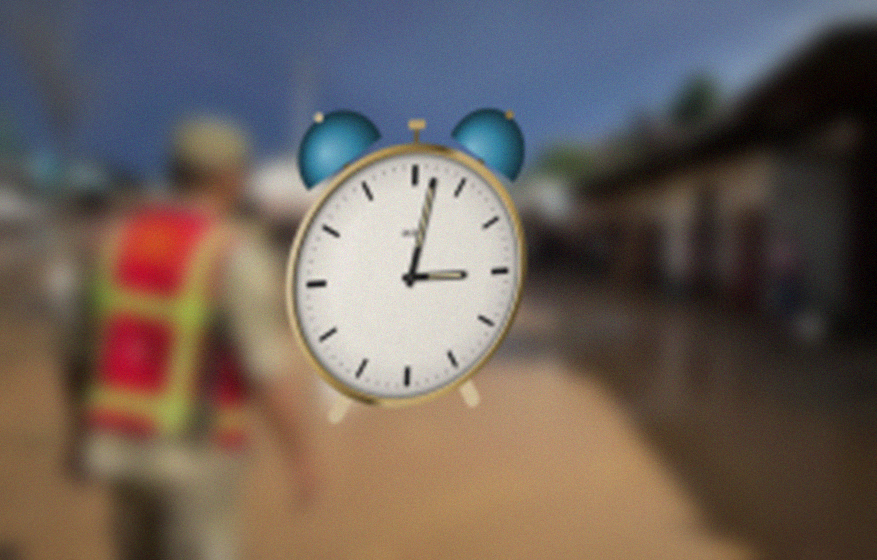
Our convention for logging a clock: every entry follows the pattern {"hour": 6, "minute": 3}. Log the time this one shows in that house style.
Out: {"hour": 3, "minute": 2}
